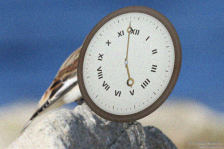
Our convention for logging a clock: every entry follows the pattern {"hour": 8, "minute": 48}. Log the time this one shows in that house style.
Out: {"hour": 4, "minute": 58}
